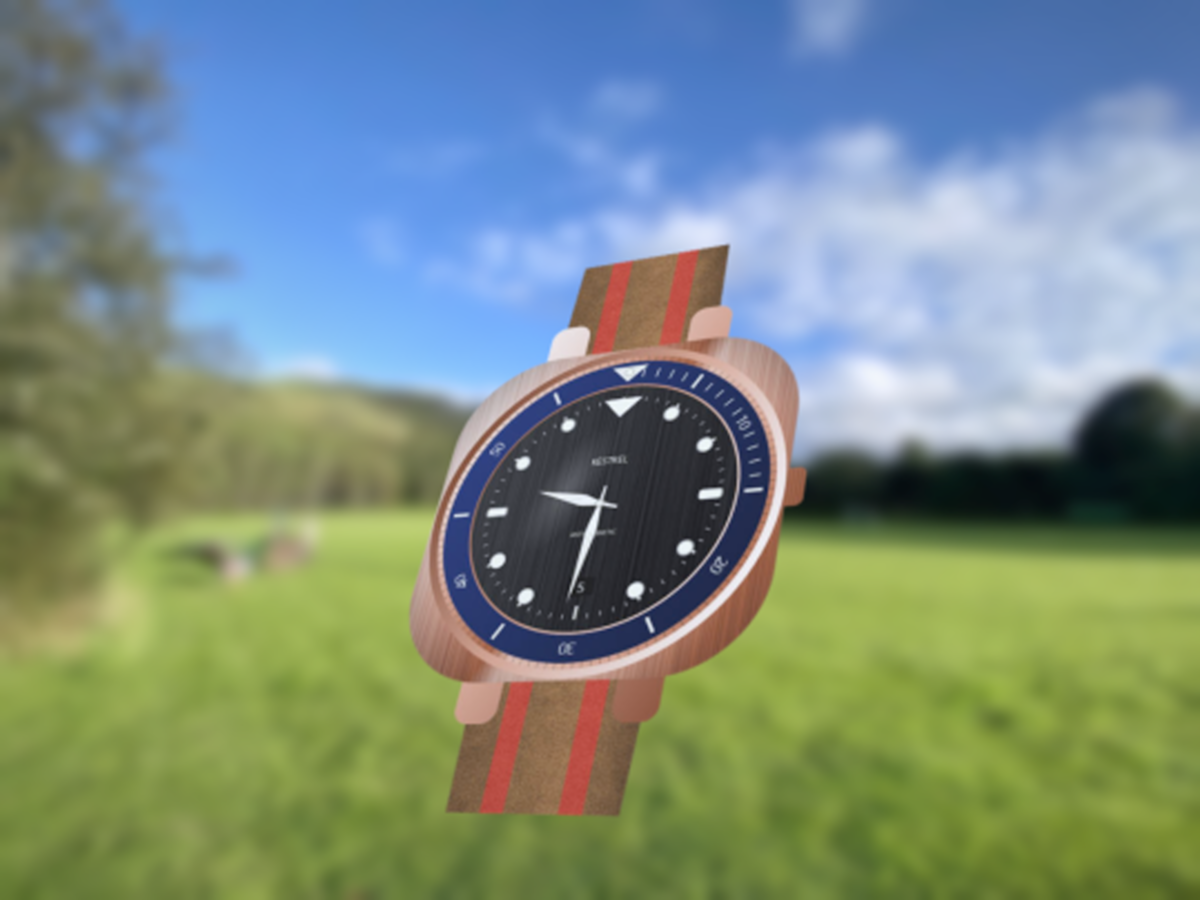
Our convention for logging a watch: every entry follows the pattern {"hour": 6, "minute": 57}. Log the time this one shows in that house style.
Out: {"hour": 9, "minute": 31}
